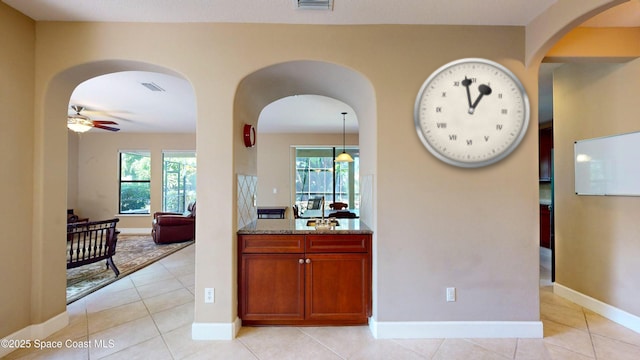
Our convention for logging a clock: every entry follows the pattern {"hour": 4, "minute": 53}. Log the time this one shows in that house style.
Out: {"hour": 12, "minute": 58}
